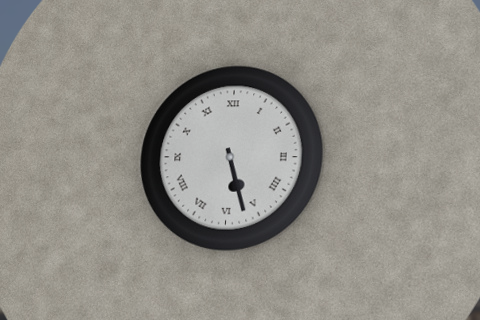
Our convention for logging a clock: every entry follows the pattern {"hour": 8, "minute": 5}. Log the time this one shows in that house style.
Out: {"hour": 5, "minute": 27}
